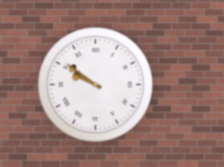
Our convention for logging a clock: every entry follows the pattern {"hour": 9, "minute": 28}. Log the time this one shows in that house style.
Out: {"hour": 9, "minute": 51}
